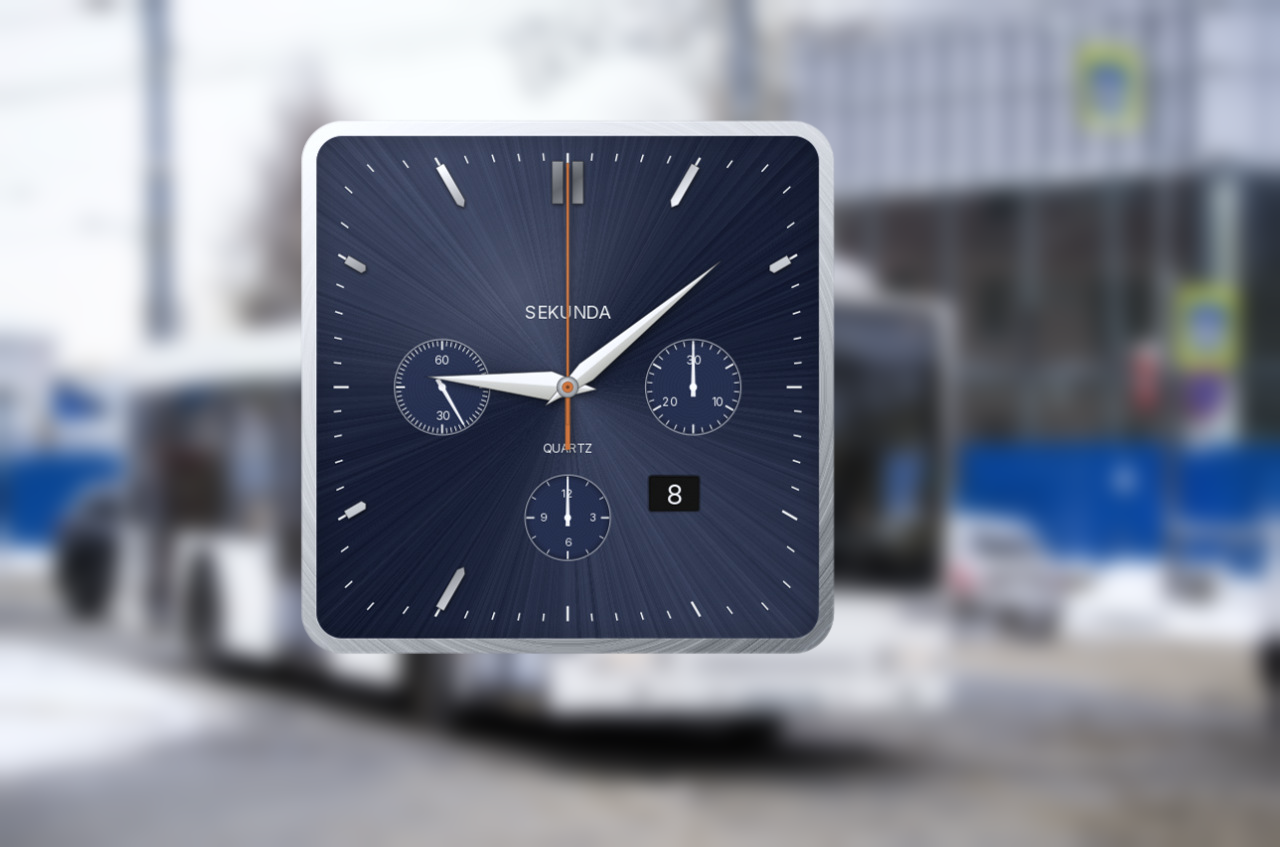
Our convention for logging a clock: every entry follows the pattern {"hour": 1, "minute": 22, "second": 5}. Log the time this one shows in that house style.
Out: {"hour": 9, "minute": 8, "second": 25}
